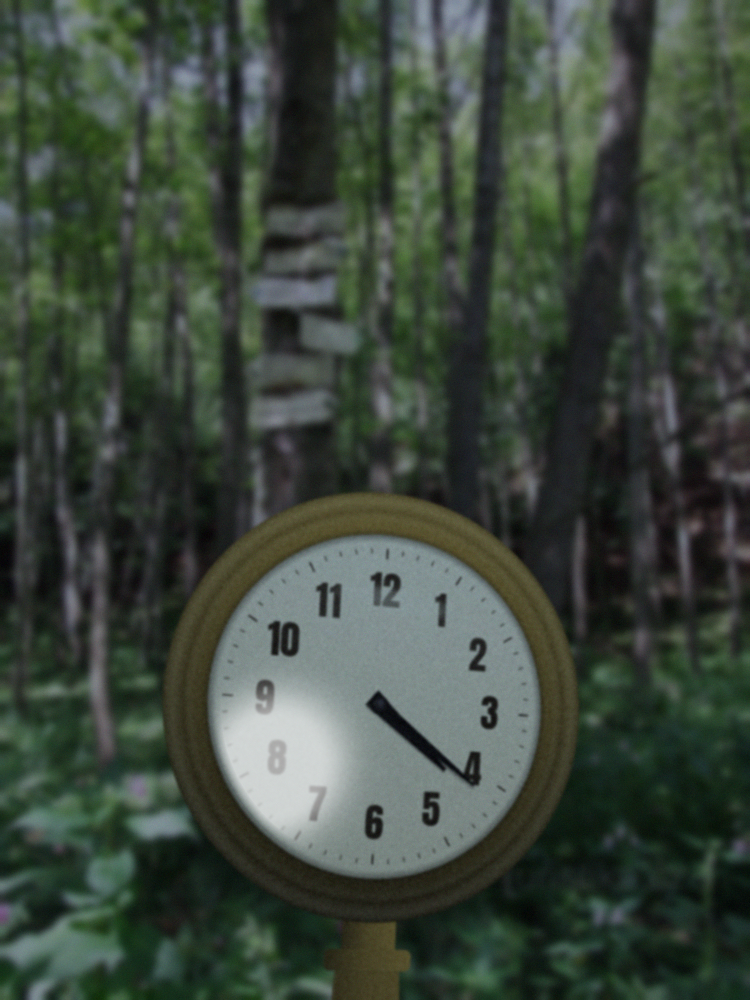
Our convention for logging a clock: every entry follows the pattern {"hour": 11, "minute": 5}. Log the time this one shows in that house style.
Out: {"hour": 4, "minute": 21}
